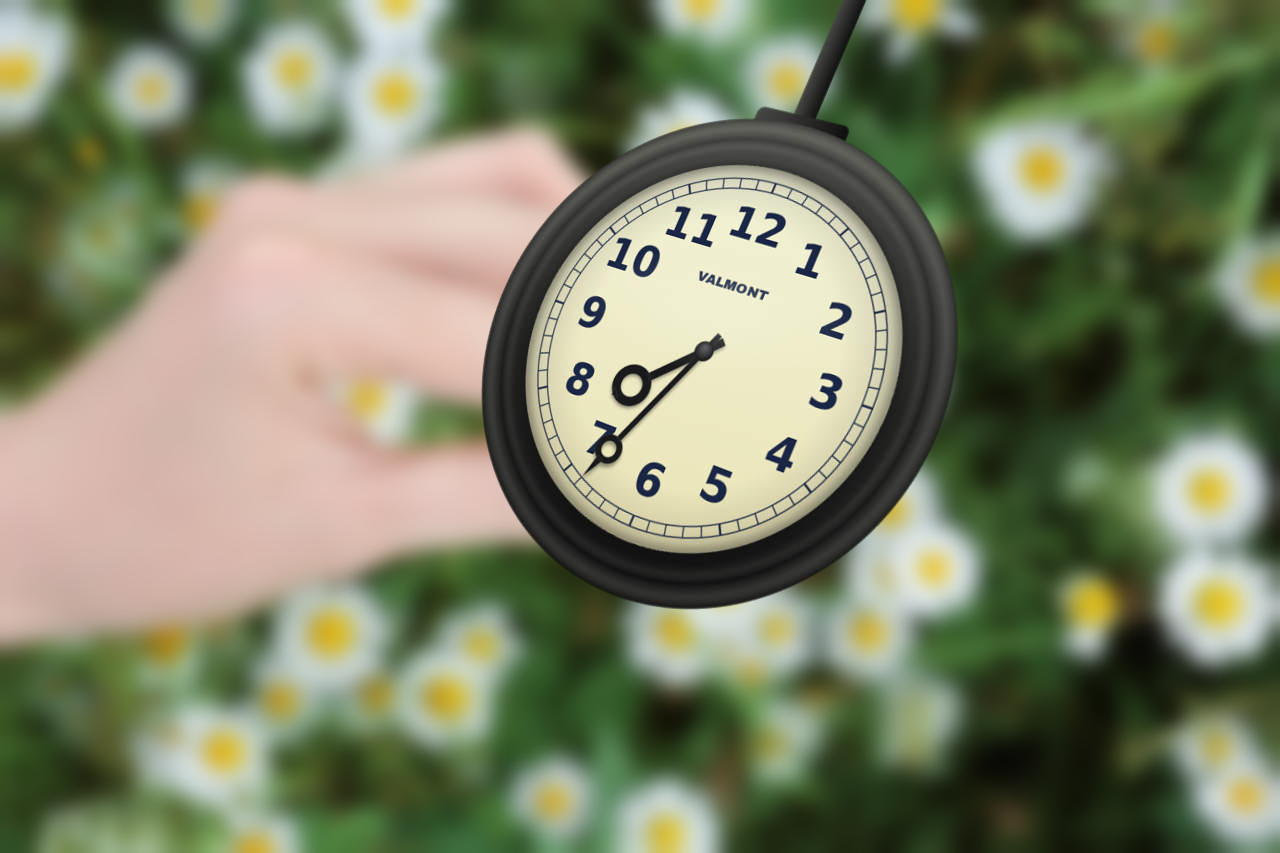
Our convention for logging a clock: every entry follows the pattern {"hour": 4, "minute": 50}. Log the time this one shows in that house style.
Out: {"hour": 7, "minute": 34}
